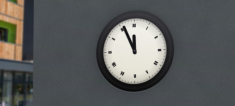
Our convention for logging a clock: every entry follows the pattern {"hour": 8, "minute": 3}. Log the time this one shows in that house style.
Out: {"hour": 11, "minute": 56}
